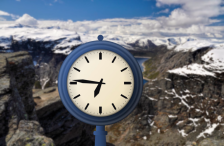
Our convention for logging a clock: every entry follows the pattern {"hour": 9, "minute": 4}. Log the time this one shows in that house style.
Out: {"hour": 6, "minute": 46}
